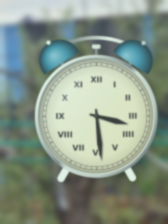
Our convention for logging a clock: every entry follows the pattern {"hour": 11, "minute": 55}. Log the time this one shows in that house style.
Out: {"hour": 3, "minute": 29}
